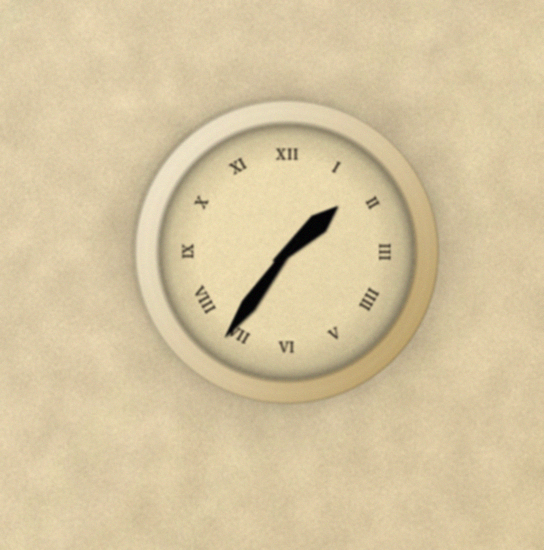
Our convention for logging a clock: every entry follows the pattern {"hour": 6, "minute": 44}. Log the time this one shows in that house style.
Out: {"hour": 1, "minute": 36}
